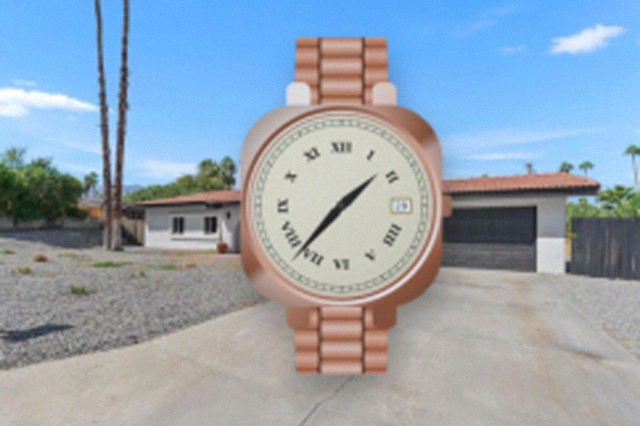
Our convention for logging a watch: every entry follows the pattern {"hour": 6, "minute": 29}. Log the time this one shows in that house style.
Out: {"hour": 1, "minute": 37}
